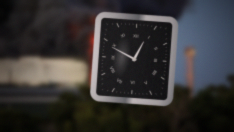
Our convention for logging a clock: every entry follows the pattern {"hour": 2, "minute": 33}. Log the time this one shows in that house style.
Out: {"hour": 12, "minute": 49}
